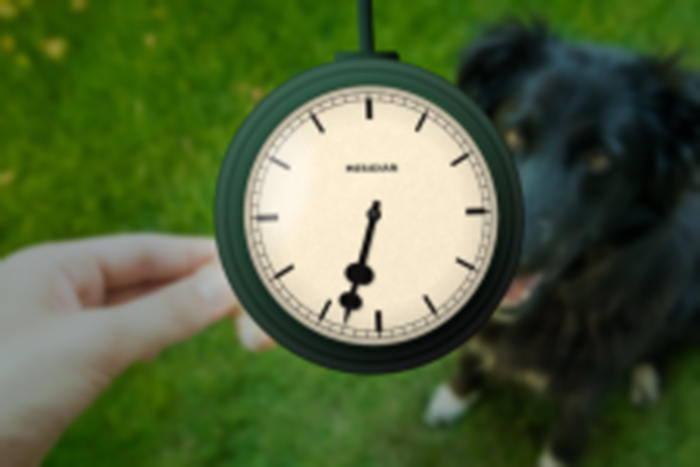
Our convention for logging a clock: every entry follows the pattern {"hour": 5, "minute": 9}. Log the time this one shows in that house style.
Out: {"hour": 6, "minute": 33}
